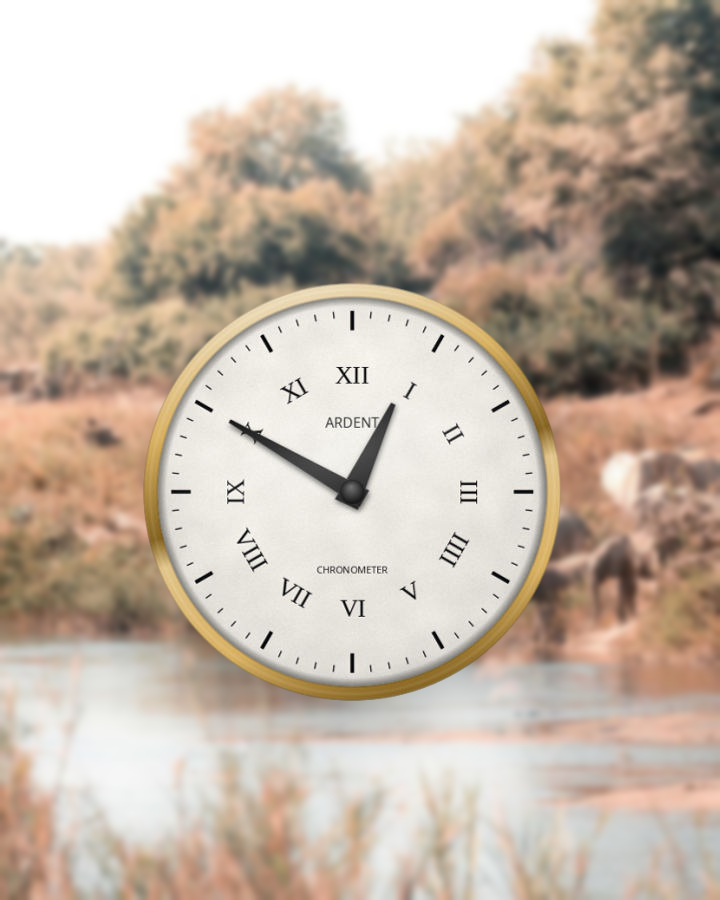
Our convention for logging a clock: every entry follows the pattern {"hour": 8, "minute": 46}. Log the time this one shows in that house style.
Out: {"hour": 12, "minute": 50}
